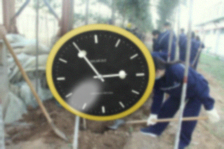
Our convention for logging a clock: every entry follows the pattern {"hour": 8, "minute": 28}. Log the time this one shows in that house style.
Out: {"hour": 2, "minute": 55}
